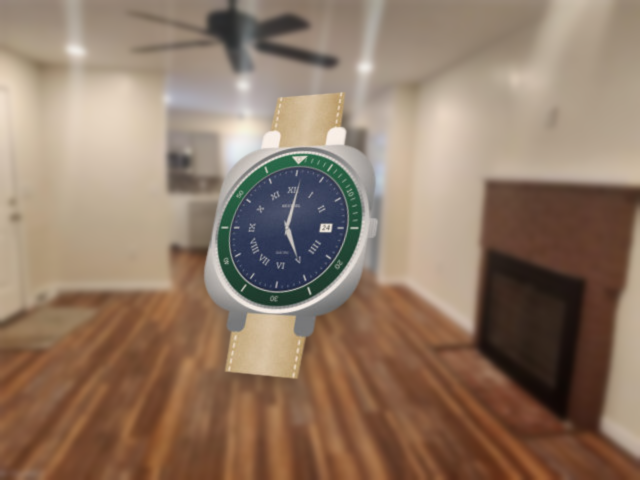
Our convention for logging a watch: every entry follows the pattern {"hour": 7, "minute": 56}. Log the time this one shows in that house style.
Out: {"hour": 5, "minute": 1}
